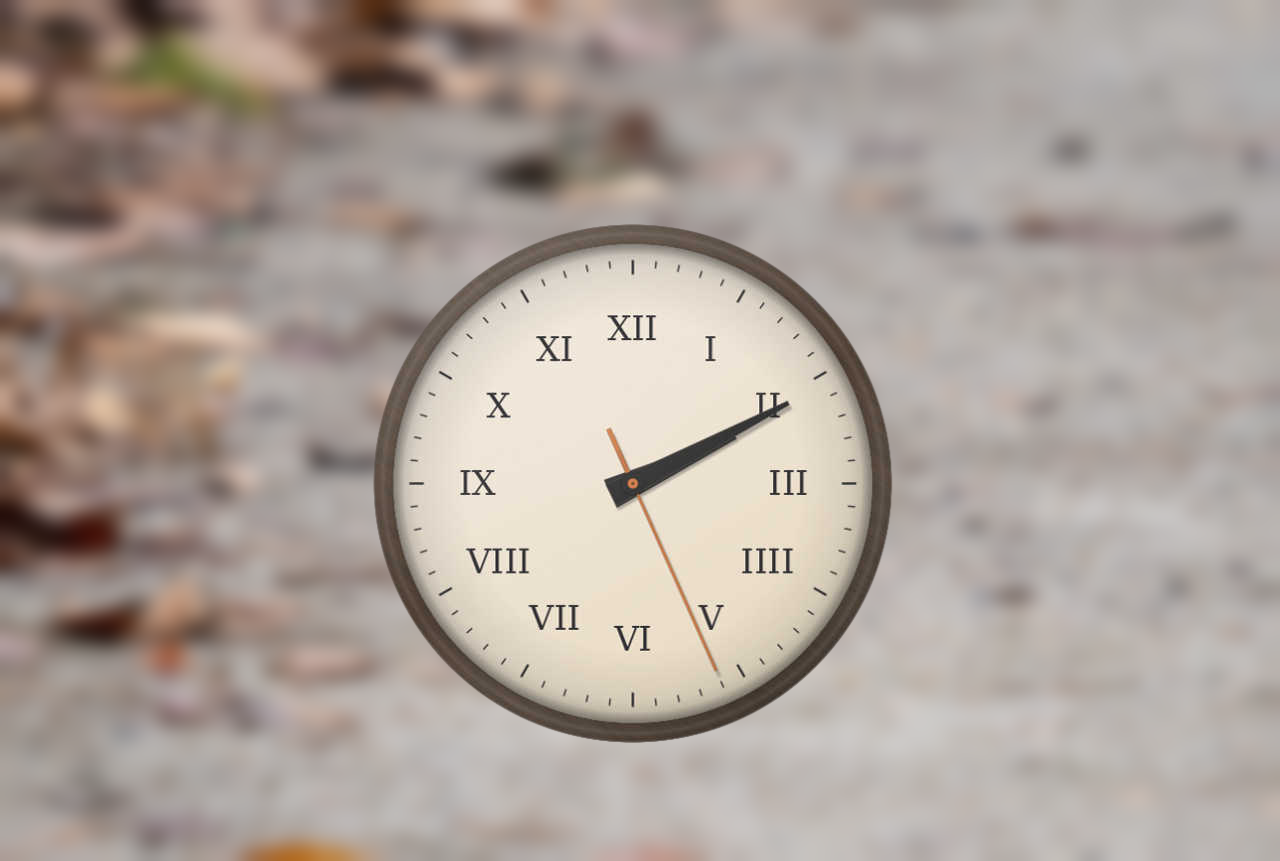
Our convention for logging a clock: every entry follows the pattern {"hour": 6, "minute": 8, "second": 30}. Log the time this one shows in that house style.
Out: {"hour": 2, "minute": 10, "second": 26}
